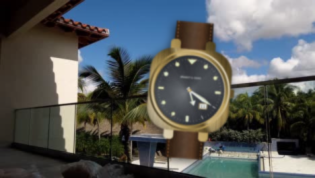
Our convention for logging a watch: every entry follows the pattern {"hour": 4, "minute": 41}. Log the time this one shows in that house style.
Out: {"hour": 5, "minute": 20}
